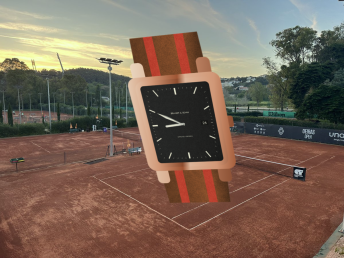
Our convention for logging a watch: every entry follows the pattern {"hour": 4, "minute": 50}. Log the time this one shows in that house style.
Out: {"hour": 8, "minute": 50}
